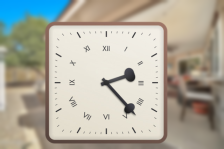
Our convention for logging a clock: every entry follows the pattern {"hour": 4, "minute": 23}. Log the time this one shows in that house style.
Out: {"hour": 2, "minute": 23}
